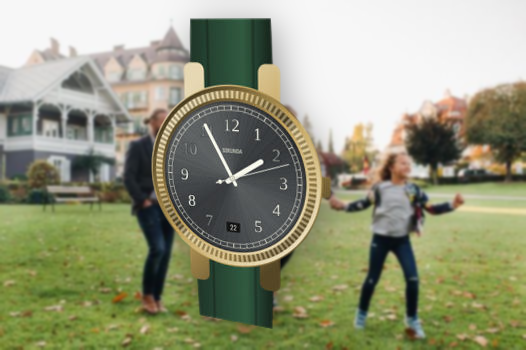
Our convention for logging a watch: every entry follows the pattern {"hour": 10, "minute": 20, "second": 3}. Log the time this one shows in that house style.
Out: {"hour": 1, "minute": 55, "second": 12}
